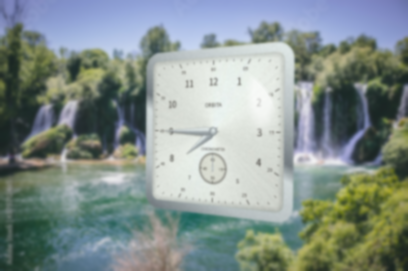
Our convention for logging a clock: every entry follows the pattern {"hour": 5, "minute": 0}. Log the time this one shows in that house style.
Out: {"hour": 7, "minute": 45}
